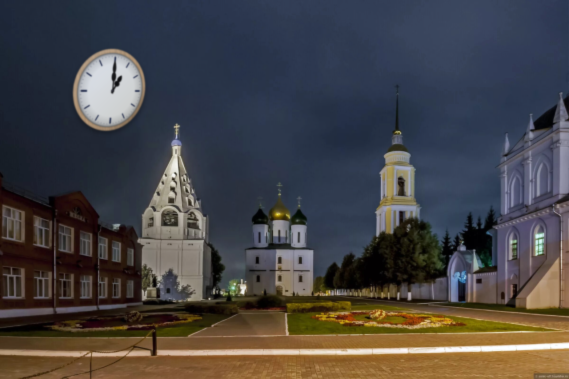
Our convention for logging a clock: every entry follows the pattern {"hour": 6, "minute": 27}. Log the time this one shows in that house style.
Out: {"hour": 1, "minute": 0}
